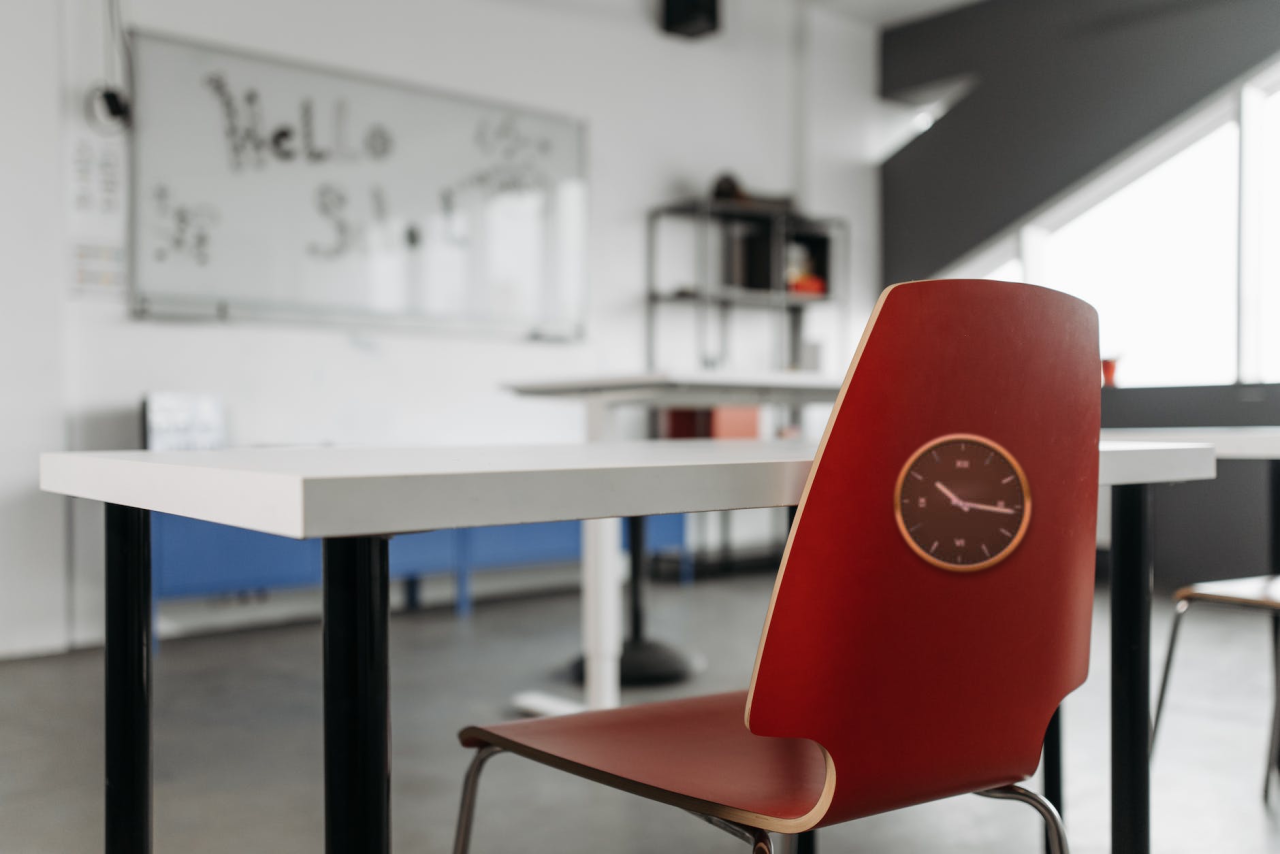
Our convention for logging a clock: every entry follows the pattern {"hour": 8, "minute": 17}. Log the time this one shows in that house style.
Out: {"hour": 10, "minute": 16}
